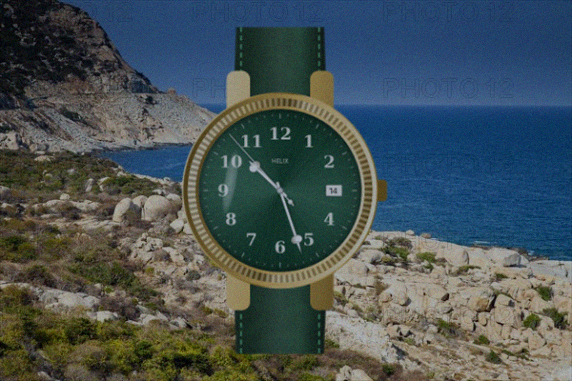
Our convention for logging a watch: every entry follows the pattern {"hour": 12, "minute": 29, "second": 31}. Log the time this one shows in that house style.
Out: {"hour": 10, "minute": 26, "second": 53}
